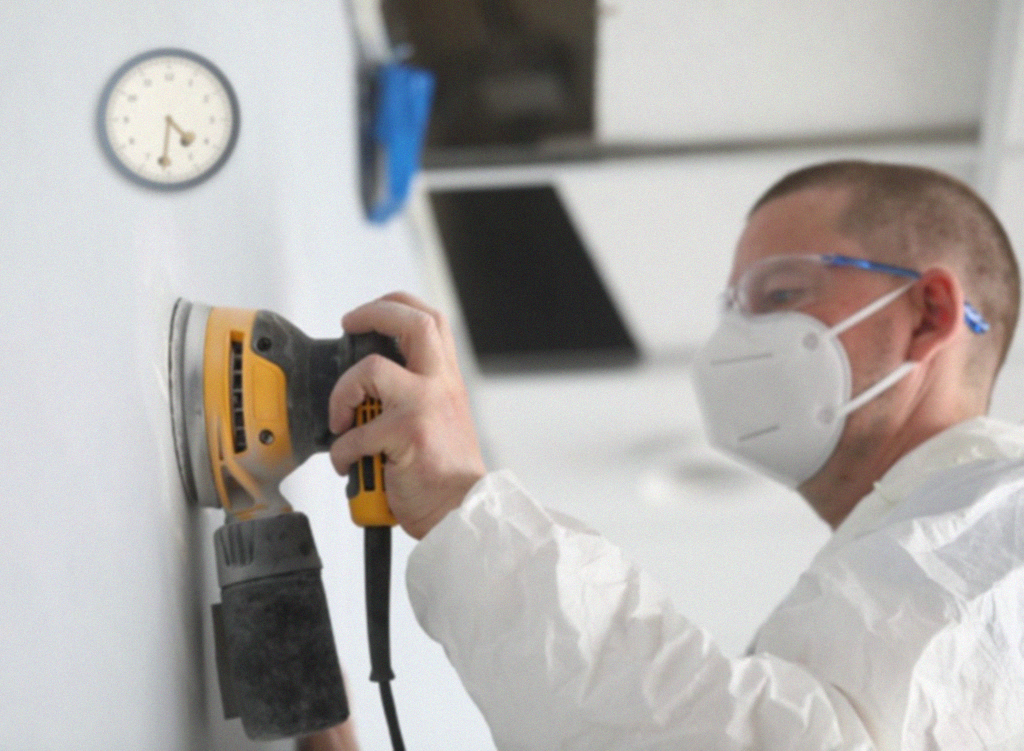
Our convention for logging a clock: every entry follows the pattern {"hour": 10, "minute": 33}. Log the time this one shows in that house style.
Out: {"hour": 4, "minute": 31}
